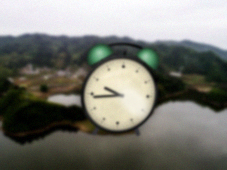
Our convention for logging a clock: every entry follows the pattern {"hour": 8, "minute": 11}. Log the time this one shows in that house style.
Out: {"hour": 9, "minute": 44}
